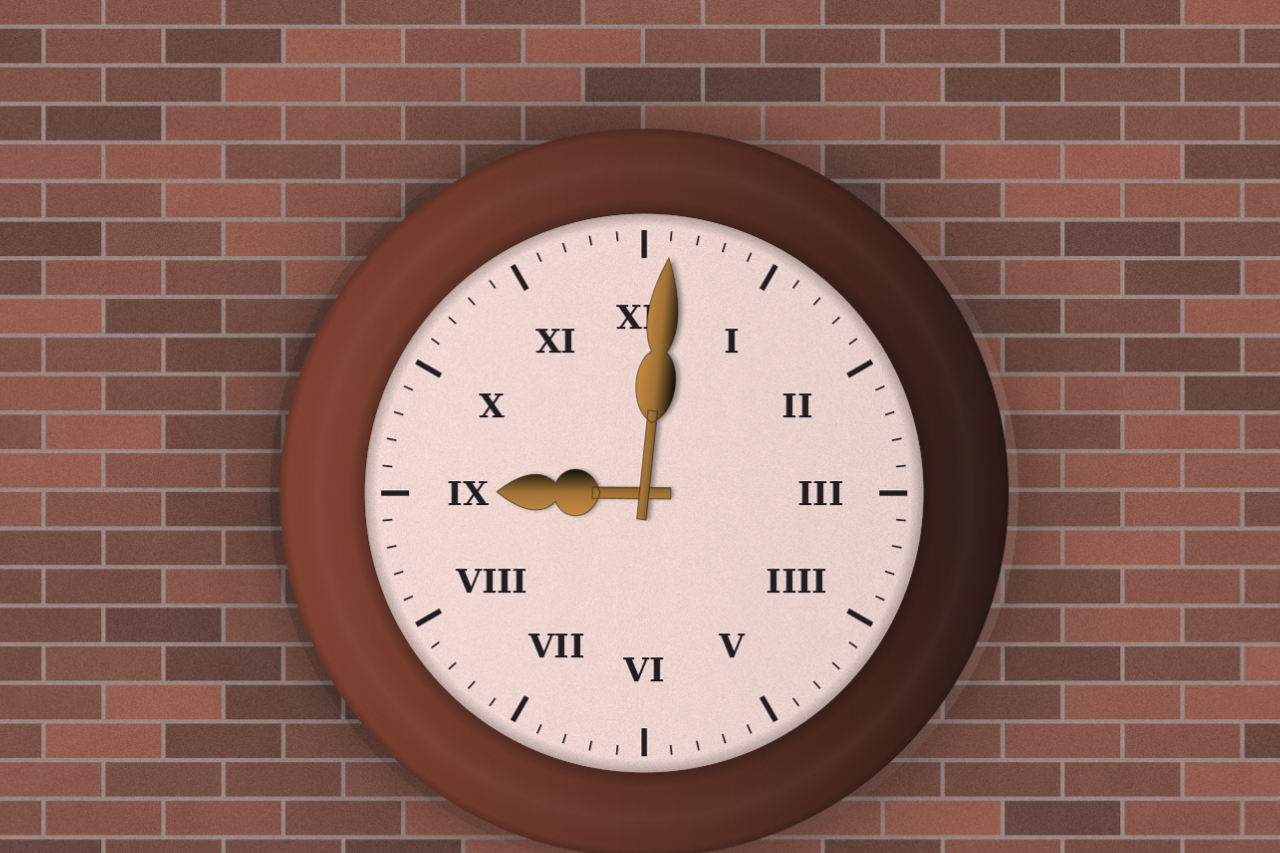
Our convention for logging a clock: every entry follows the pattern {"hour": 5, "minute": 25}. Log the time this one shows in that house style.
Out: {"hour": 9, "minute": 1}
